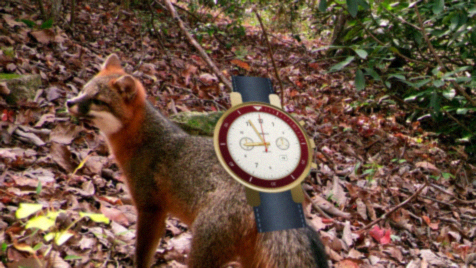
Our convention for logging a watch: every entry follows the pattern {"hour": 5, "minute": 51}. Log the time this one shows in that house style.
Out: {"hour": 8, "minute": 56}
